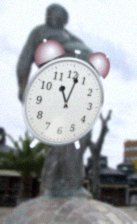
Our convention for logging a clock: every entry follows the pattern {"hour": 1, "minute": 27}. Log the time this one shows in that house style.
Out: {"hour": 11, "minute": 2}
